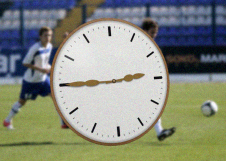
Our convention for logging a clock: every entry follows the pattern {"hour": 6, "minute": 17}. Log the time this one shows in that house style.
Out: {"hour": 2, "minute": 45}
